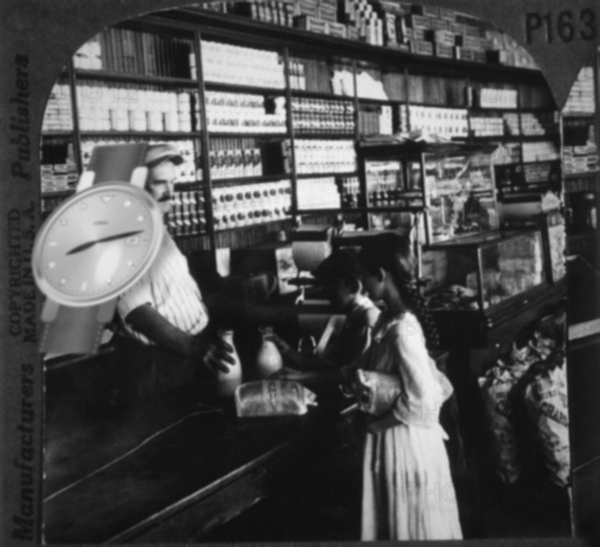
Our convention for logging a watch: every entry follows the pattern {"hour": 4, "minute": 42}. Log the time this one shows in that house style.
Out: {"hour": 8, "minute": 13}
